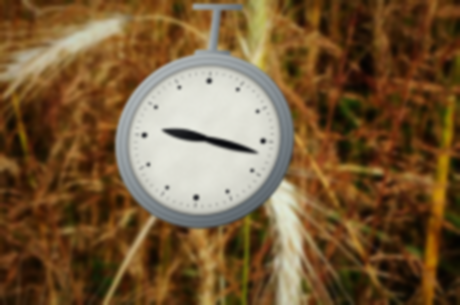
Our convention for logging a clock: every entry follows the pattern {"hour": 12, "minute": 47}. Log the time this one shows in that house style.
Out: {"hour": 9, "minute": 17}
